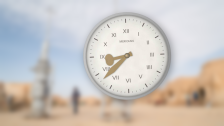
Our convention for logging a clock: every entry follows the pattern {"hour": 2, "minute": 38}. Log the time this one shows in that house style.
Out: {"hour": 8, "minute": 38}
